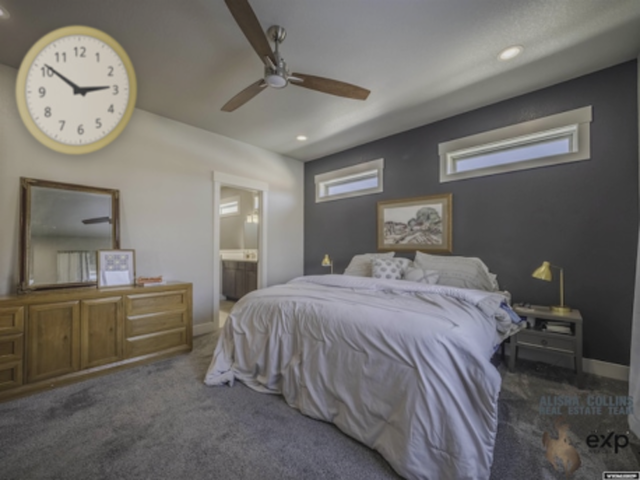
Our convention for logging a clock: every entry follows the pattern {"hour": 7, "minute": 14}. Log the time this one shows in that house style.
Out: {"hour": 2, "minute": 51}
